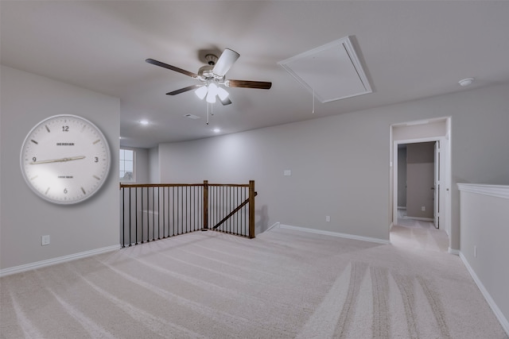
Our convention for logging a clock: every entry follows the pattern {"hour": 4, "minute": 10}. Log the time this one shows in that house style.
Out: {"hour": 2, "minute": 44}
